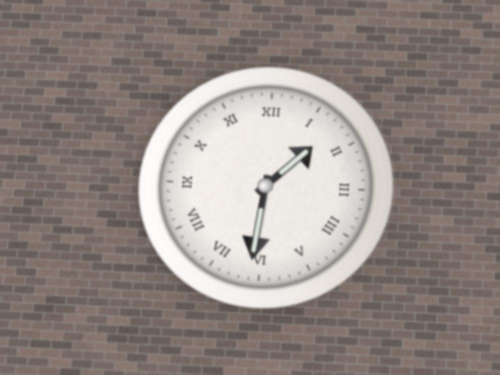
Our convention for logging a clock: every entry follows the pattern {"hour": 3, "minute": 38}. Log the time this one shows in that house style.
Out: {"hour": 1, "minute": 31}
